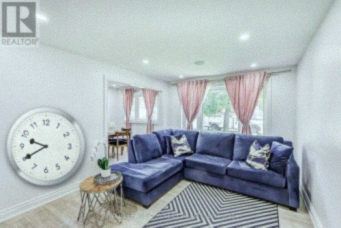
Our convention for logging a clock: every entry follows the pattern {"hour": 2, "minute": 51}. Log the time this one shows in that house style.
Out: {"hour": 9, "minute": 40}
